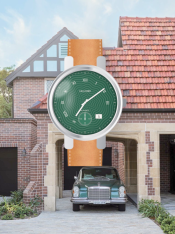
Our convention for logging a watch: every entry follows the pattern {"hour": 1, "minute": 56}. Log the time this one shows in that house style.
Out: {"hour": 7, "minute": 9}
